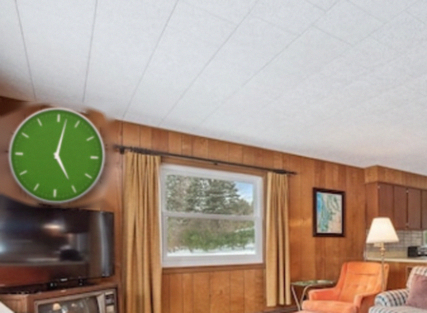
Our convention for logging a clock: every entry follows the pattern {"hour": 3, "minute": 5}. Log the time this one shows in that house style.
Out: {"hour": 5, "minute": 2}
